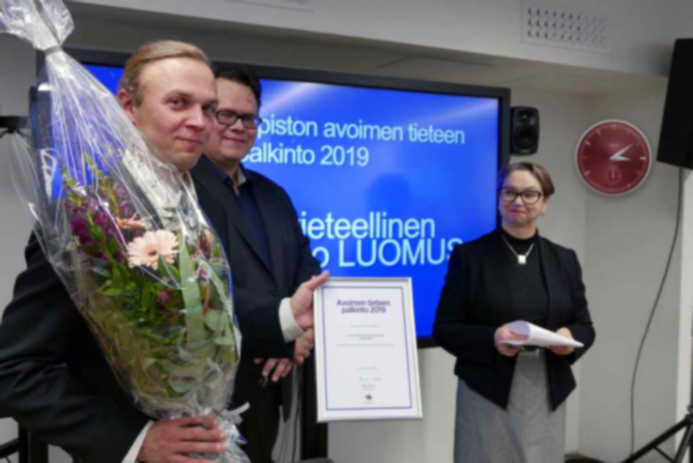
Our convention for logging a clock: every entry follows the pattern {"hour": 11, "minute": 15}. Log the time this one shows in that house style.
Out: {"hour": 3, "minute": 9}
